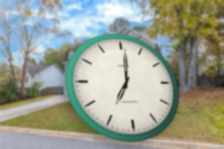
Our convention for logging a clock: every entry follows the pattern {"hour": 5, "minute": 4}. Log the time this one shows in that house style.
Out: {"hour": 7, "minute": 1}
